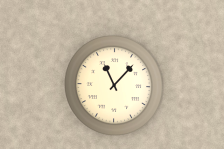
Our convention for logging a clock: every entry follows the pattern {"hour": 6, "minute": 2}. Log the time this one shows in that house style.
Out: {"hour": 11, "minute": 7}
